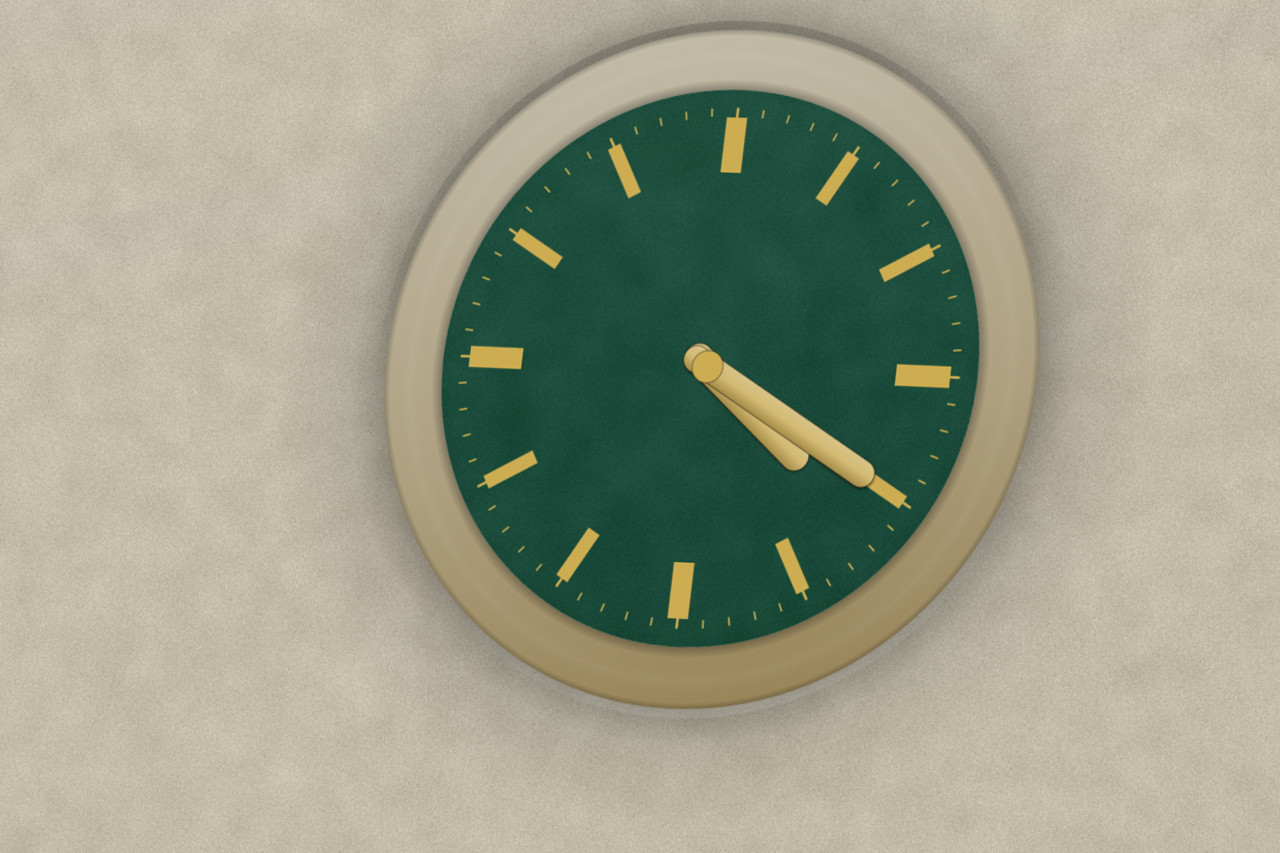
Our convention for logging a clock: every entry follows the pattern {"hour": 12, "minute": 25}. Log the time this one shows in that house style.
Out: {"hour": 4, "minute": 20}
